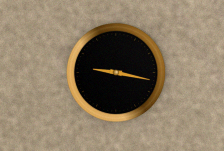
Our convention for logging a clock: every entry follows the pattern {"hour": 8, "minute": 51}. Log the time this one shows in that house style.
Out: {"hour": 9, "minute": 17}
